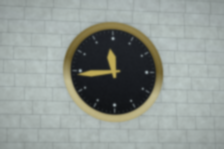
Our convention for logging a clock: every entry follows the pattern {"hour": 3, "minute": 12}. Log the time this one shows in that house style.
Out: {"hour": 11, "minute": 44}
